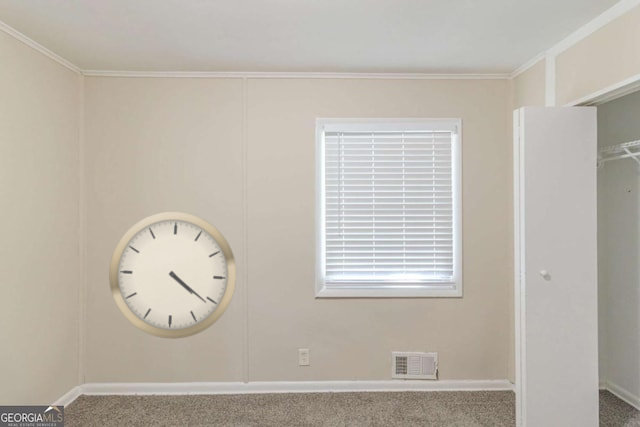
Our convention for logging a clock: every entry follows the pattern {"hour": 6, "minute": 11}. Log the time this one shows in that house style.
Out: {"hour": 4, "minute": 21}
